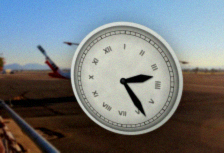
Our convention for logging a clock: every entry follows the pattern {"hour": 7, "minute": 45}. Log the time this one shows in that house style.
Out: {"hour": 3, "minute": 29}
